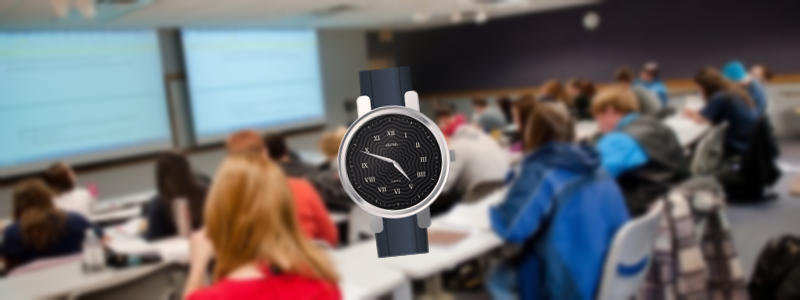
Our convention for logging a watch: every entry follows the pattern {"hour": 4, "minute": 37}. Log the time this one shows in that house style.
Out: {"hour": 4, "minute": 49}
